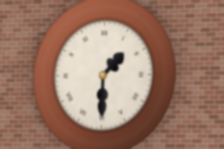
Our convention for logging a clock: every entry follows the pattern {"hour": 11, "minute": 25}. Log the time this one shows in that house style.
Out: {"hour": 1, "minute": 30}
